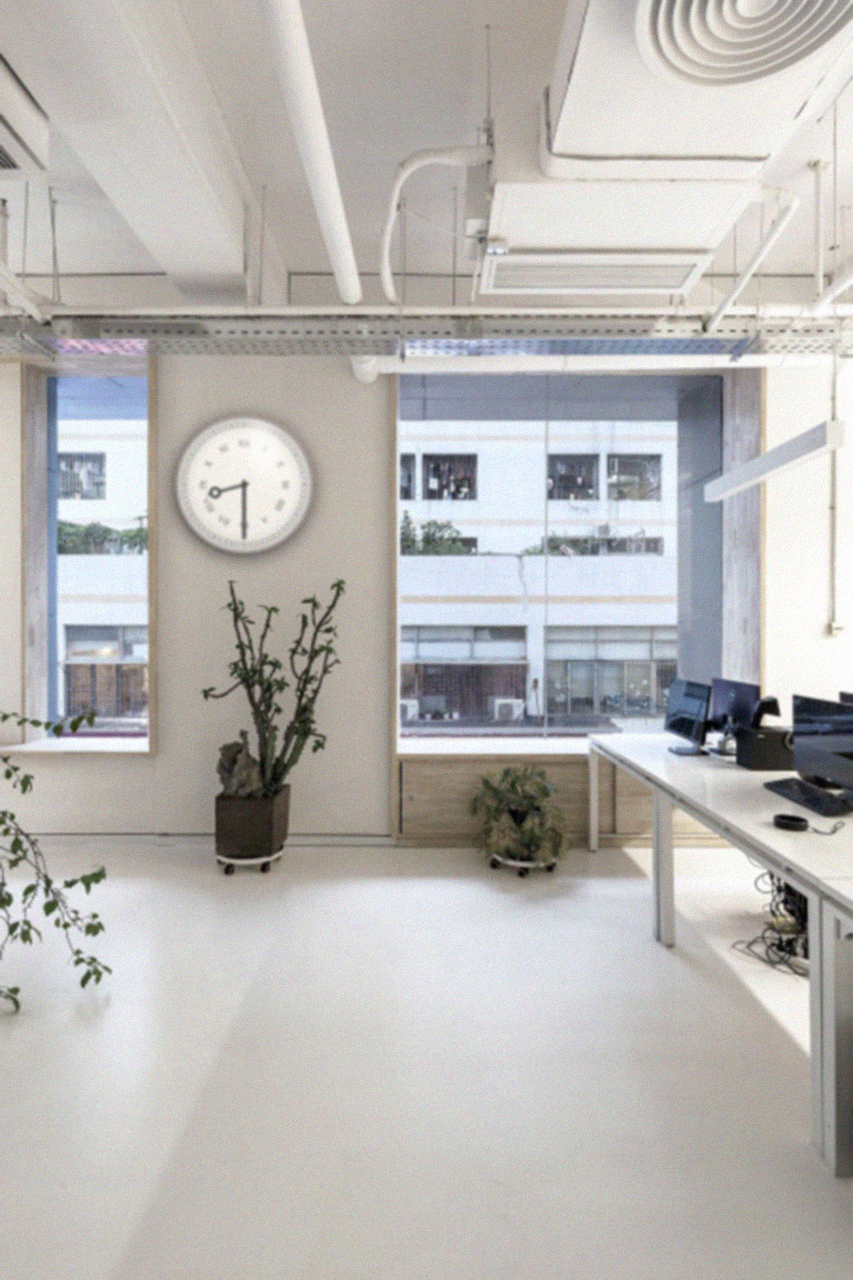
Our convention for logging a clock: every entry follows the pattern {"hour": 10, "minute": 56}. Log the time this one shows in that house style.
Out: {"hour": 8, "minute": 30}
